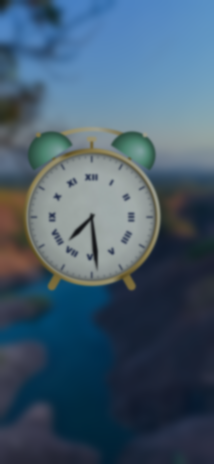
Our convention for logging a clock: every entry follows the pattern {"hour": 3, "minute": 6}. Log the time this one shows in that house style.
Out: {"hour": 7, "minute": 29}
